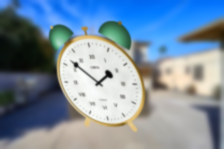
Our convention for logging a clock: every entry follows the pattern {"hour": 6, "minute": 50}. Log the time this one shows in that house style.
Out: {"hour": 1, "minute": 52}
